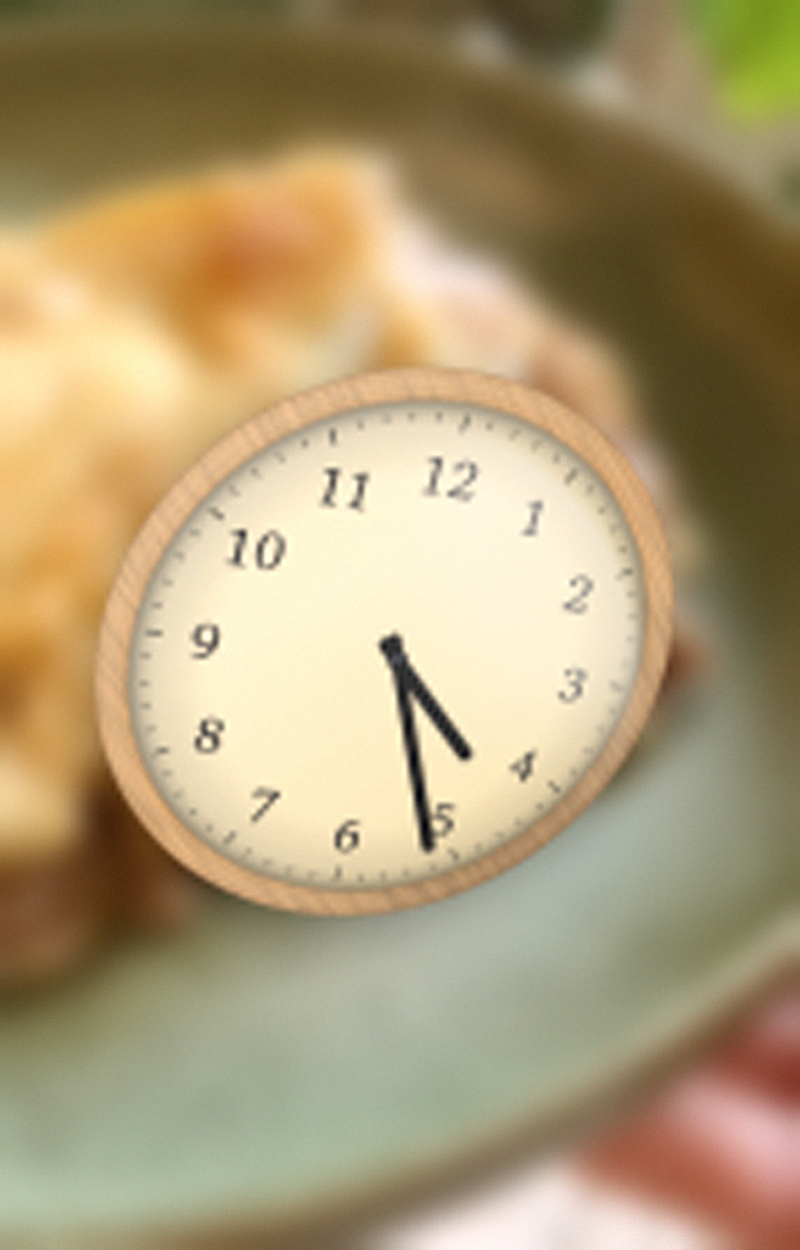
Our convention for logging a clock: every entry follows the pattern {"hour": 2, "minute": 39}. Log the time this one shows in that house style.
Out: {"hour": 4, "minute": 26}
